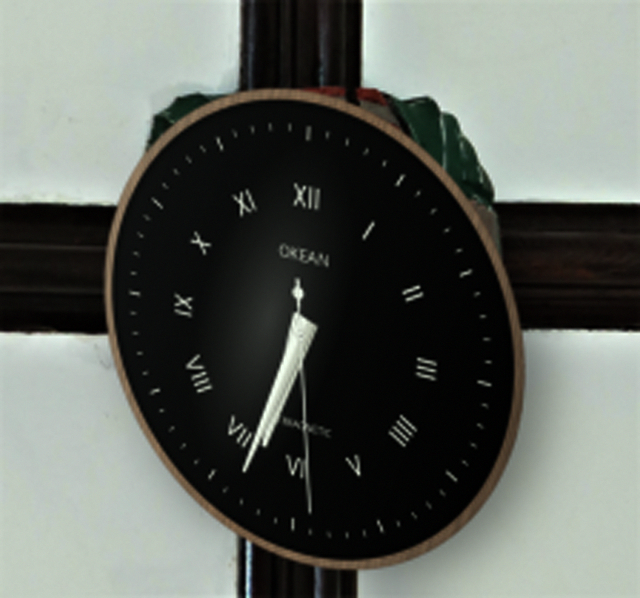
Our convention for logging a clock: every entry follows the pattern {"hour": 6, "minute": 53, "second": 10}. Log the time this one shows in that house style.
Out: {"hour": 6, "minute": 33, "second": 29}
